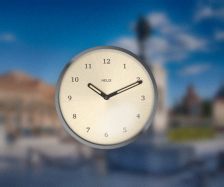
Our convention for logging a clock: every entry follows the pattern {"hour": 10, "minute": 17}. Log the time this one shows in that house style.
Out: {"hour": 10, "minute": 11}
